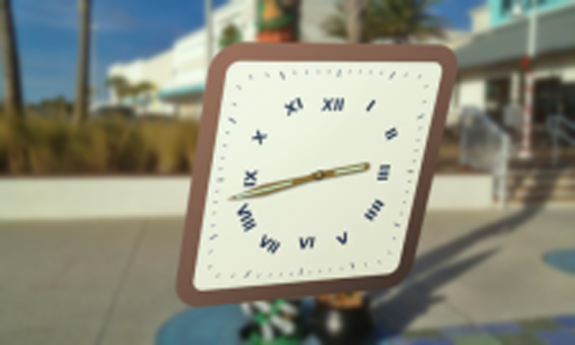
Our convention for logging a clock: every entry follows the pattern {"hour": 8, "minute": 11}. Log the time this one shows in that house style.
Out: {"hour": 2, "minute": 43}
